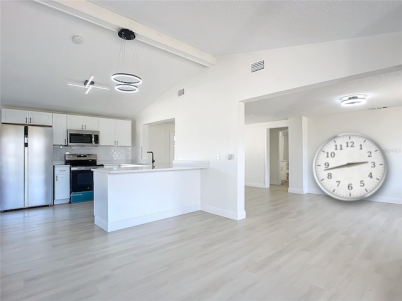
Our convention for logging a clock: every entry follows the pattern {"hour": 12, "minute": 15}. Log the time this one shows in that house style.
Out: {"hour": 2, "minute": 43}
